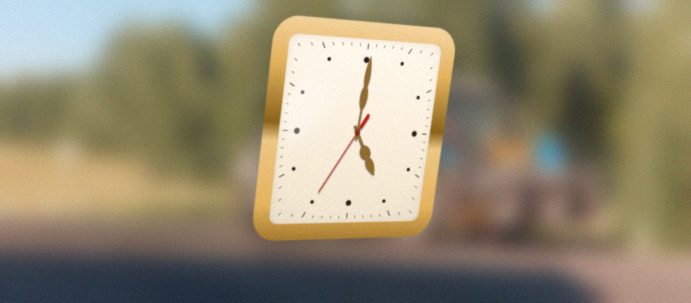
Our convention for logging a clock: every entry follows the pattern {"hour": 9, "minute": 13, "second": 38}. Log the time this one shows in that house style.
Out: {"hour": 5, "minute": 0, "second": 35}
